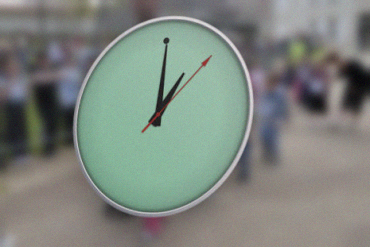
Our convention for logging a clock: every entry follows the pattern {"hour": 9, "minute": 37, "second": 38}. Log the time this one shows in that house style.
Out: {"hour": 1, "minute": 0, "second": 7}
